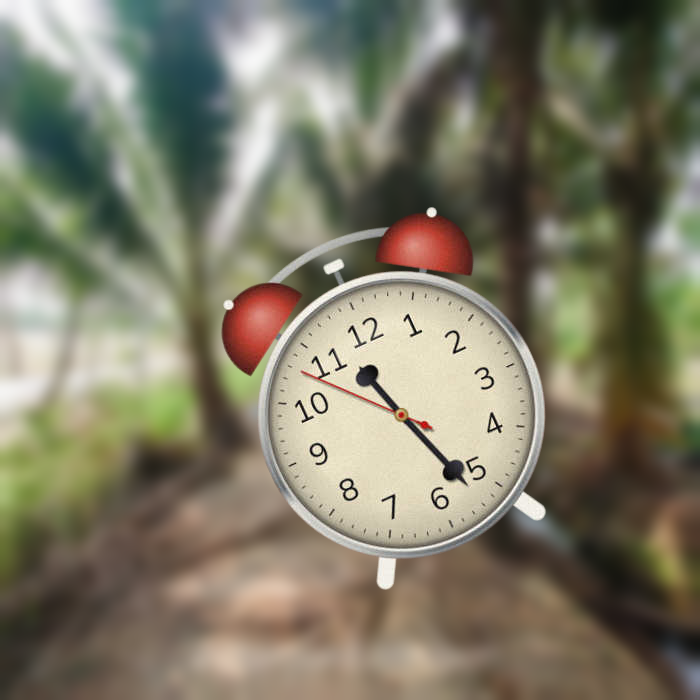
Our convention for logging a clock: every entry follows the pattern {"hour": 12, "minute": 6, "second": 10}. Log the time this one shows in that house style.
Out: {"hour": 11, "minute": 26, "second": 53}
